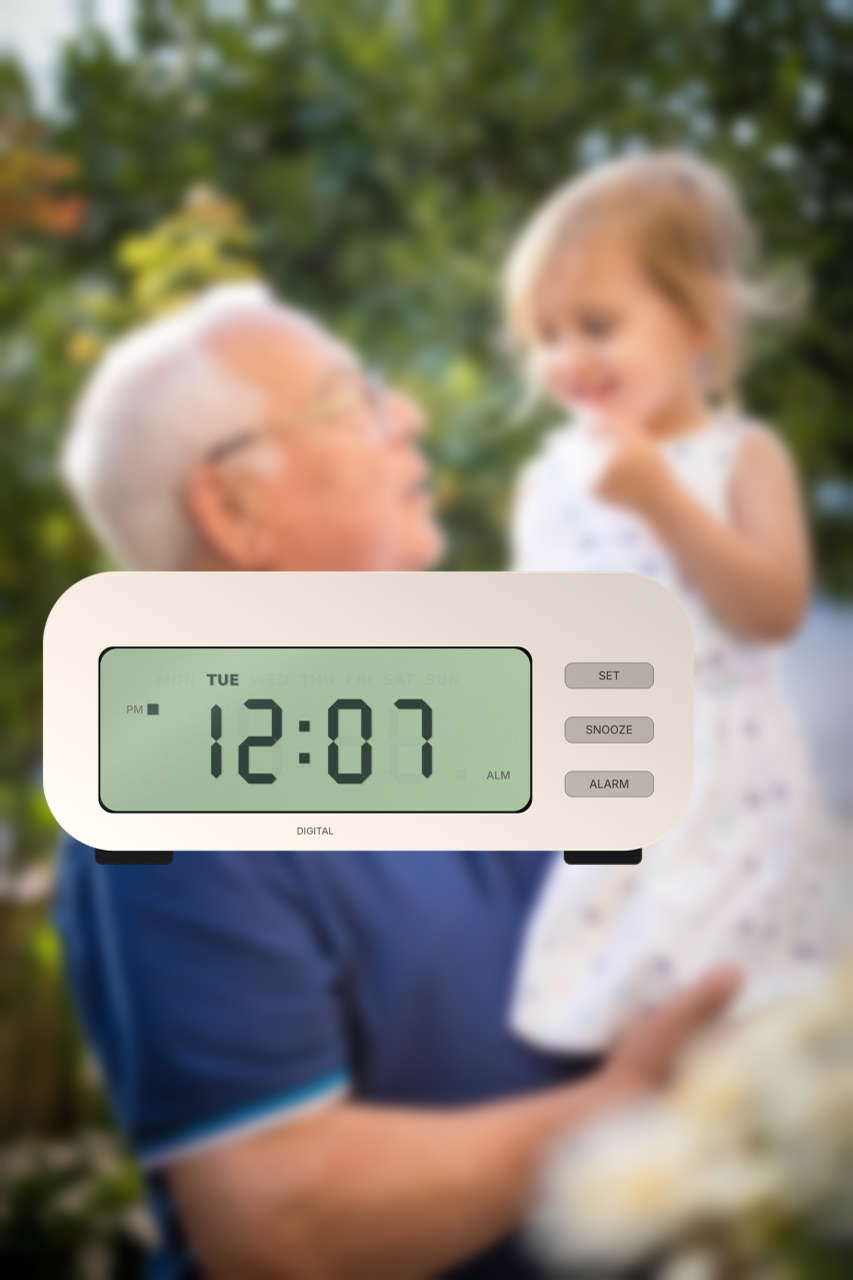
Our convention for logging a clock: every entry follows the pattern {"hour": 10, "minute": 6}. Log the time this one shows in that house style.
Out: {"hour": 12, "minute": 7}
